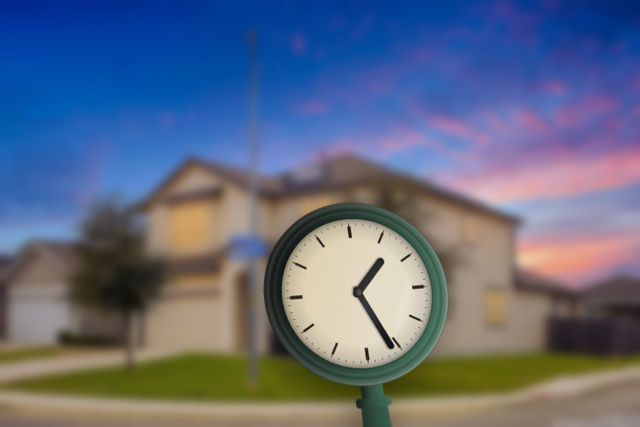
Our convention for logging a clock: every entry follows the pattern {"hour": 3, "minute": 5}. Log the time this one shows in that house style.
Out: {"hour": 1, "minute": 26}
